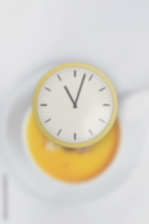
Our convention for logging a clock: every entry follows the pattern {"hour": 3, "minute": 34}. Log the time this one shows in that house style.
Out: {"hour": 11, "minute": 3}
